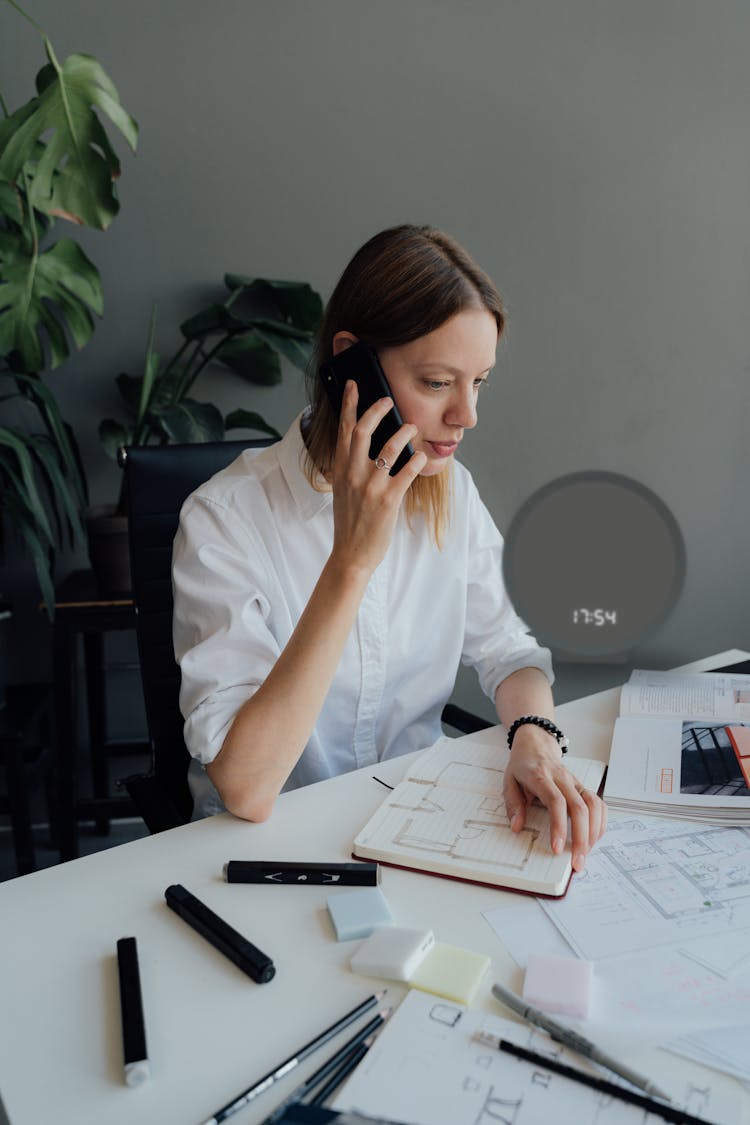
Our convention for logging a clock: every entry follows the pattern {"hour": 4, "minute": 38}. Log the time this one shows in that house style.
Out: {"hour": 17, "minute": 54}
